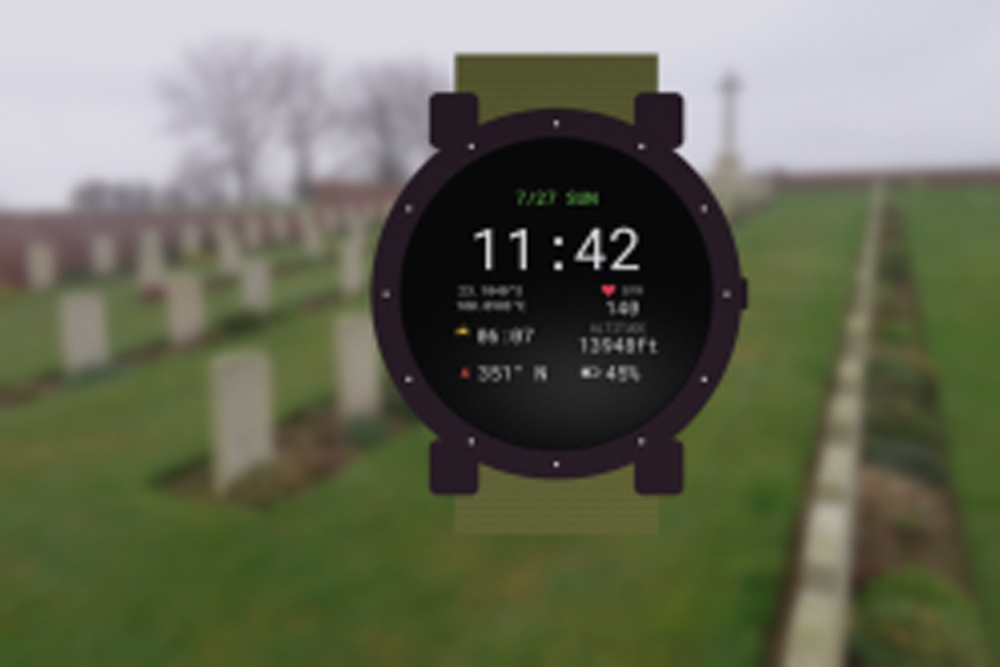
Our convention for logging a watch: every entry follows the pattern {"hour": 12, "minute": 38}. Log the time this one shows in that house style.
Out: {"hour": 11, "minute": 42}
